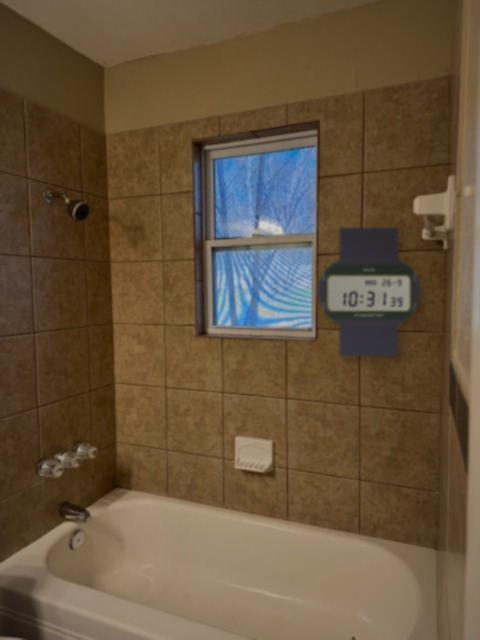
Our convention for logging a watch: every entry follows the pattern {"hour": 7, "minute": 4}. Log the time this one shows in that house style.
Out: {"hour": 10, "minute": 31}
